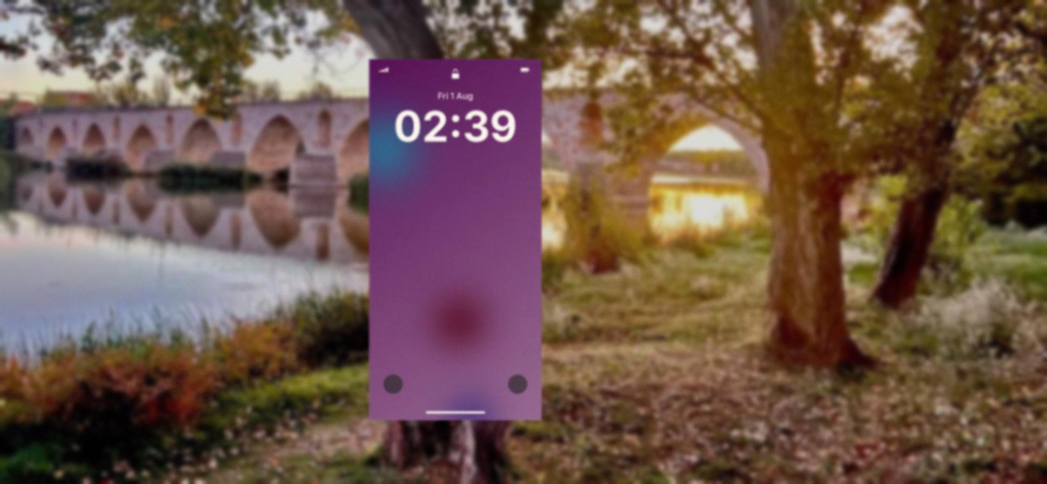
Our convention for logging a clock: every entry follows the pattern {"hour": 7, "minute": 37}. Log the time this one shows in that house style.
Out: {"hour": 2, "minute": 39}
